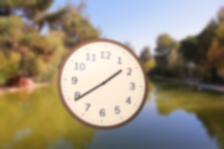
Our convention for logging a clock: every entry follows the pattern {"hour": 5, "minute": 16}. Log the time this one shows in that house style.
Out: {"hour": 1, "minute": 39}
